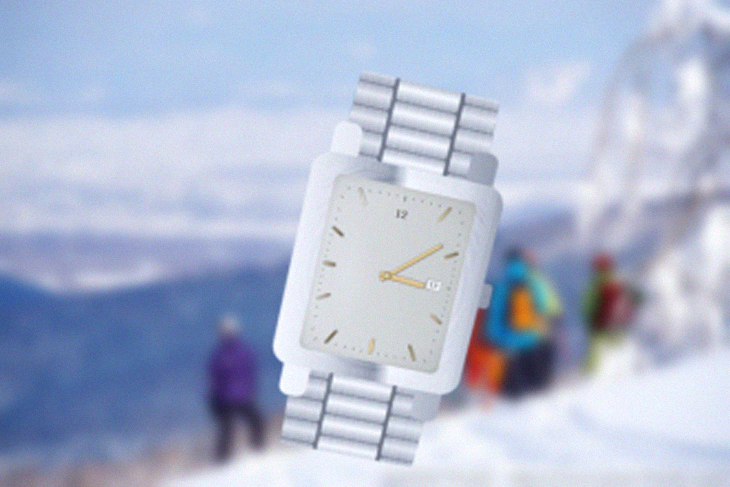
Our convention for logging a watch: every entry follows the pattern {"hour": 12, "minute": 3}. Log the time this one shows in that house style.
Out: {"hour": 3, "minute": 8}
